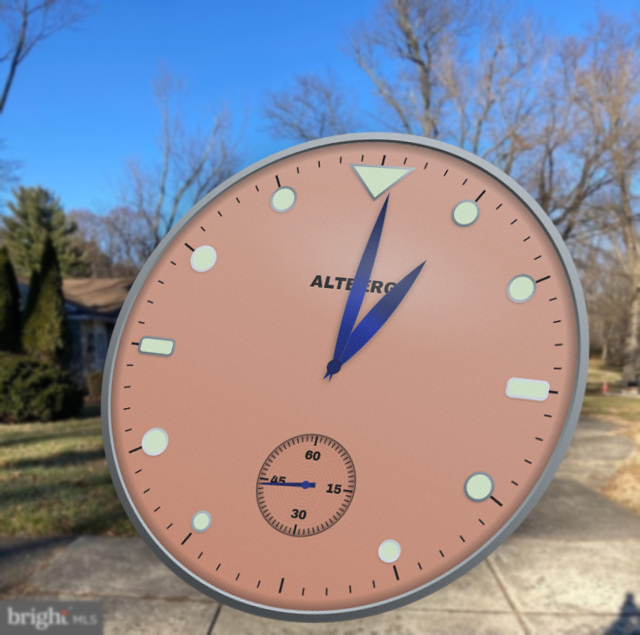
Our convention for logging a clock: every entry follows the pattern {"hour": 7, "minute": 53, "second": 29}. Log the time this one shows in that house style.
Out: {"hour": 1, "minute": 0, "second": 44}
